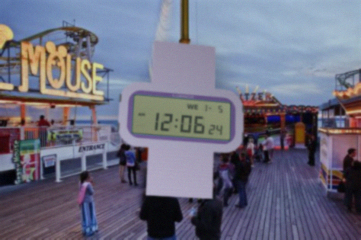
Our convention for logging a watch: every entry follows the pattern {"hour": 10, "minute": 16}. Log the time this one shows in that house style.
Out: {"hour": 12, "minute": 6}
